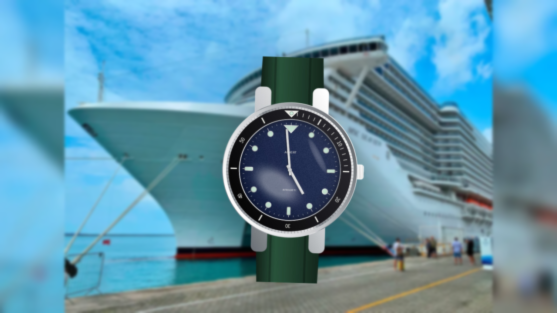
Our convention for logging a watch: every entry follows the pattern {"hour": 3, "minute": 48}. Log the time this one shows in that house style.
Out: {"hour": 4, "minute": 59}
